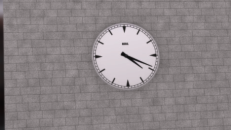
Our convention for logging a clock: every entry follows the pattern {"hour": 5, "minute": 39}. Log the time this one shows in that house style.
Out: {"hour": 4, "minute": 19}
